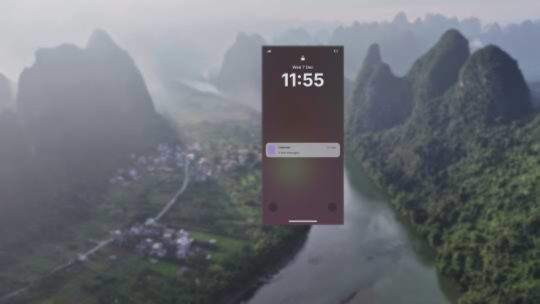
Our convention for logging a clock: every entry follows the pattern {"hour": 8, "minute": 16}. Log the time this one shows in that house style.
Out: {"hour": 11, "minute": 55}
